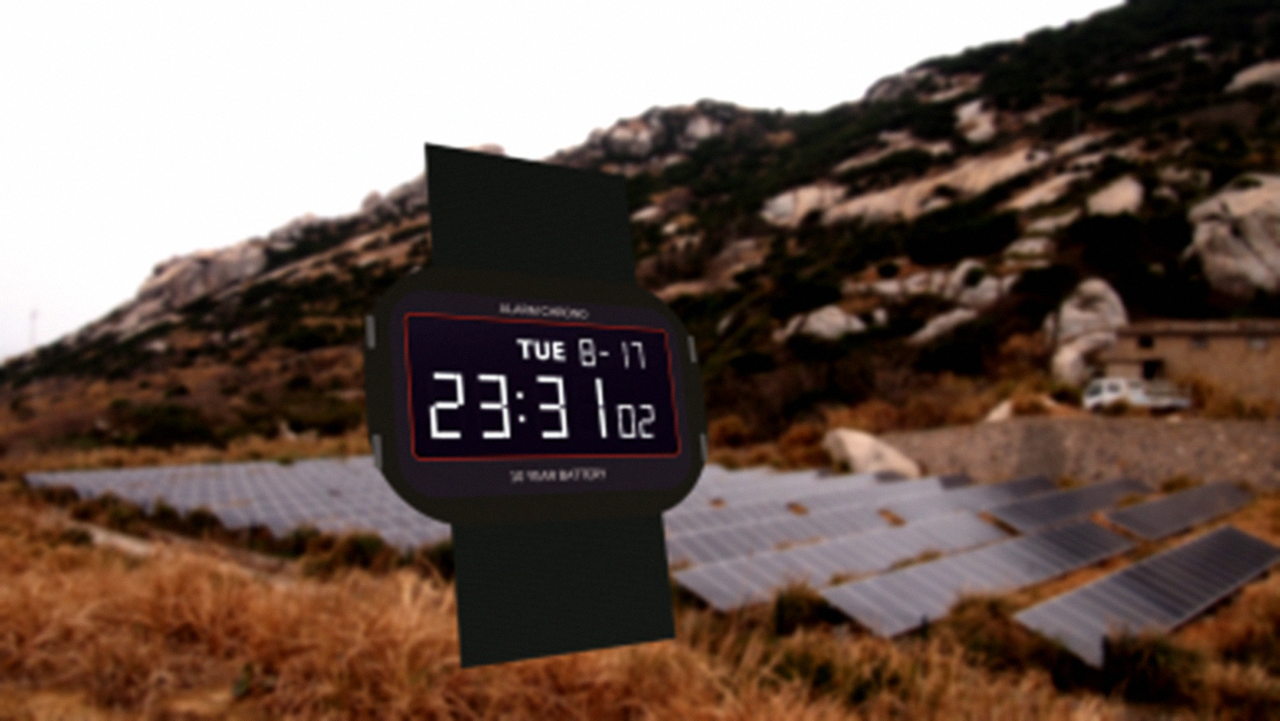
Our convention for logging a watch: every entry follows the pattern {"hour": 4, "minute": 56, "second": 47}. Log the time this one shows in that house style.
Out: {"hour": 23, "minute": 31, "second": 2}
